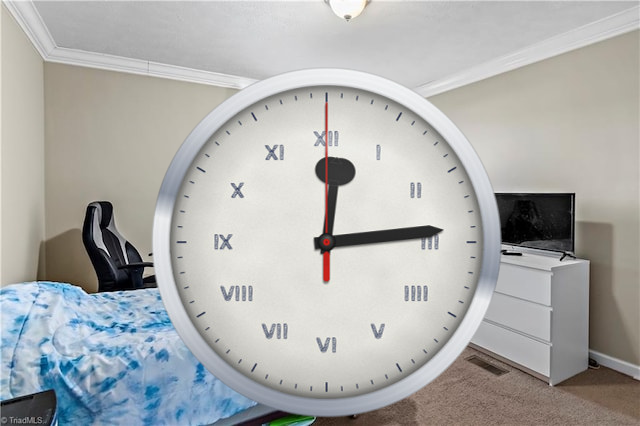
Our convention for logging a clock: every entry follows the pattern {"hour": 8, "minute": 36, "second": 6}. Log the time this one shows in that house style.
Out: {"hour": 12, "minute": 14, "second": 0}
